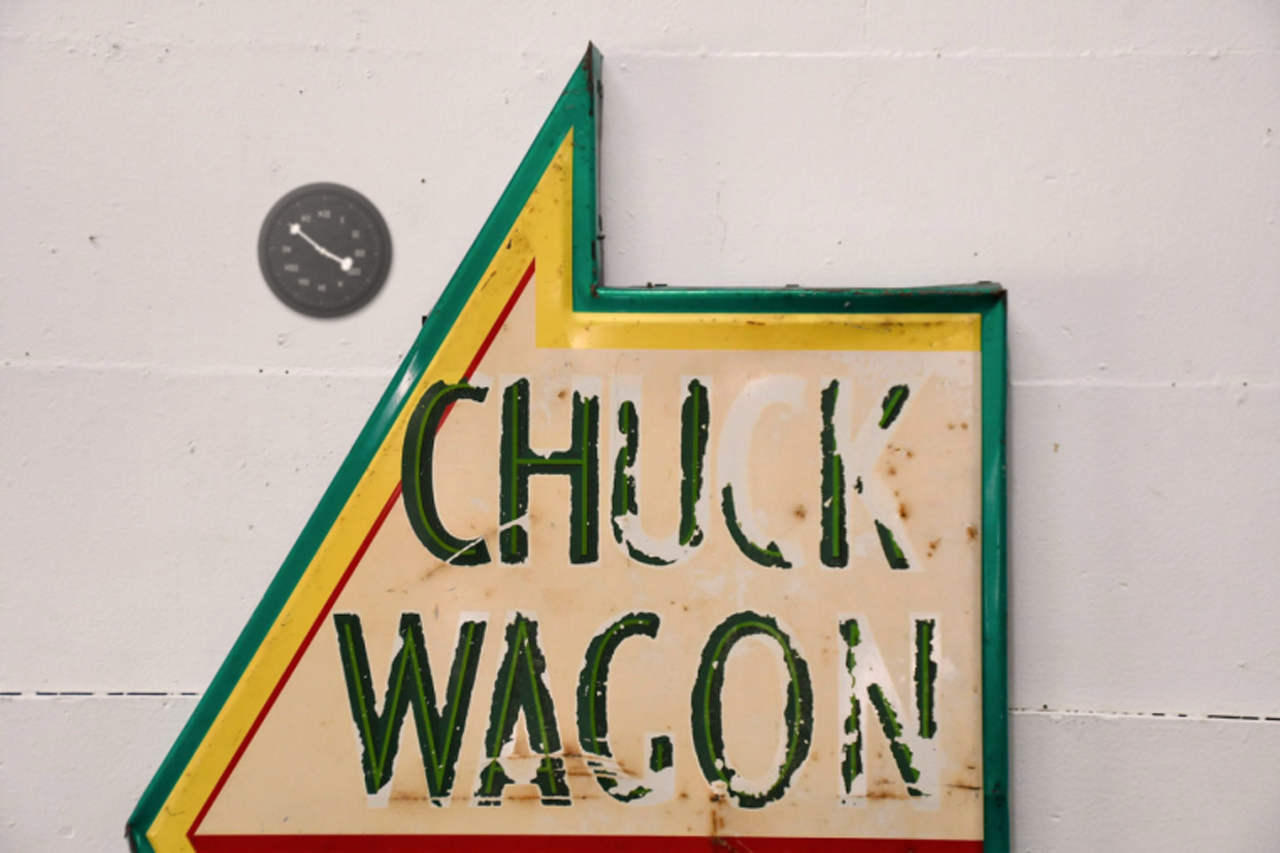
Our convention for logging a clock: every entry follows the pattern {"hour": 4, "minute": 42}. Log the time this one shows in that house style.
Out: {"hour": 3, "minute": 51}
